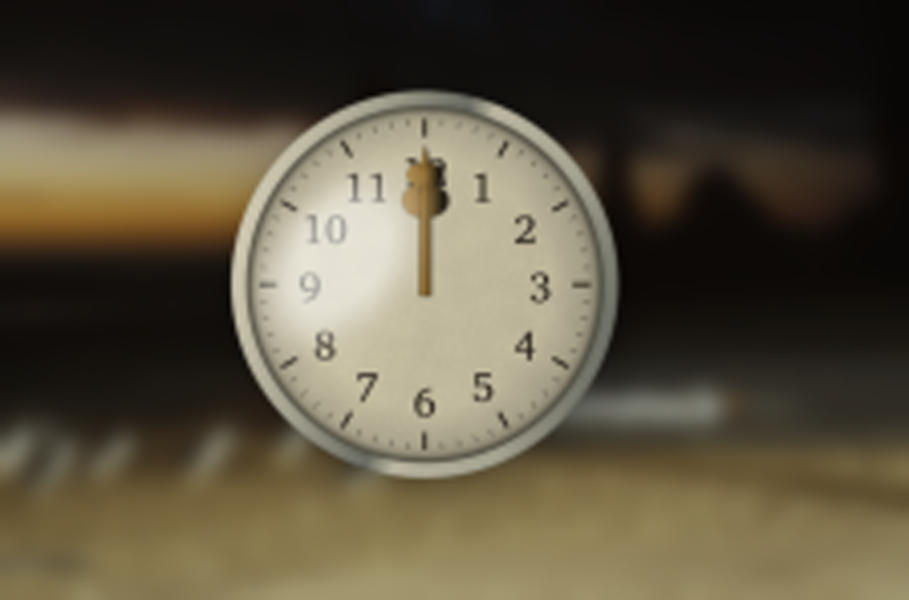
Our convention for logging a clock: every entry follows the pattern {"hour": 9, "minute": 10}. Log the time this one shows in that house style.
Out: {"hour": 12, "minute": 0}
